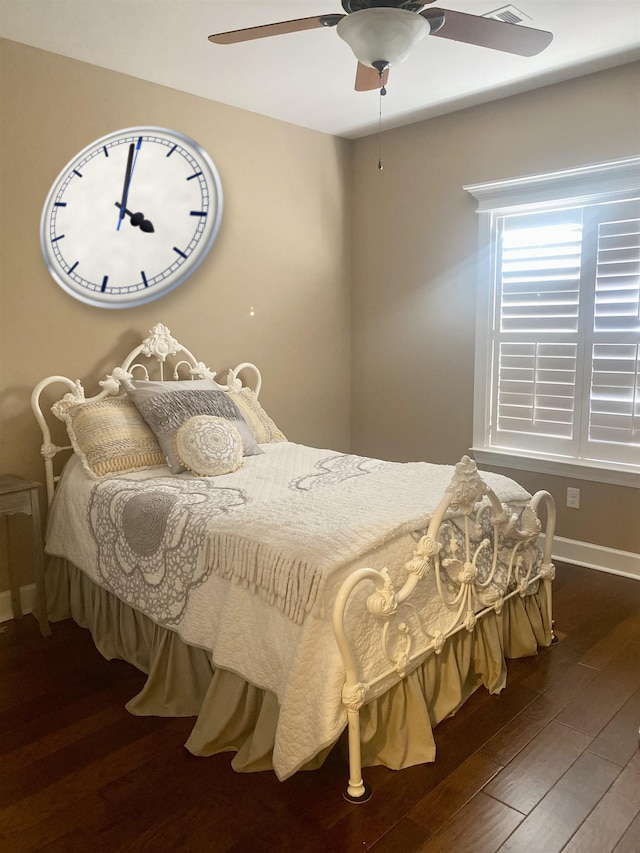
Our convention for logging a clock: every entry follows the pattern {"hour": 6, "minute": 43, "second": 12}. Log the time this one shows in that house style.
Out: {"hour": 3, "minute": 59, "second": 0}
